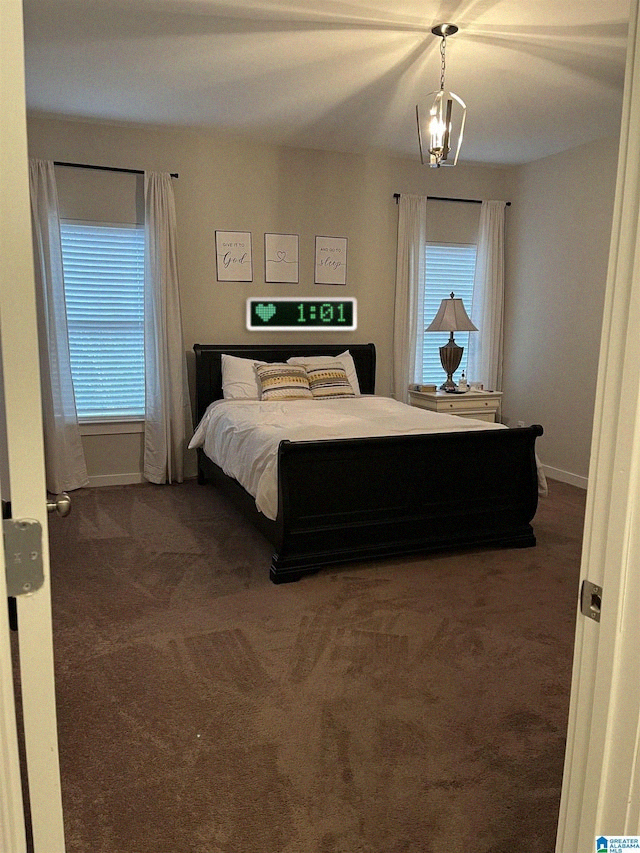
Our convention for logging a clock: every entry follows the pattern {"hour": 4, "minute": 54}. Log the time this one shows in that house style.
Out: {"hour": 1, "minute": 1}
